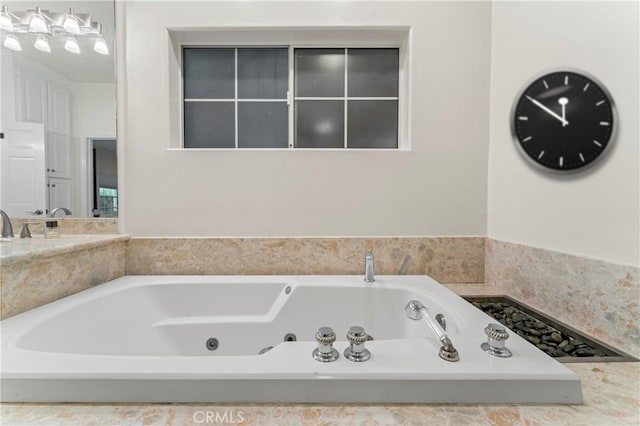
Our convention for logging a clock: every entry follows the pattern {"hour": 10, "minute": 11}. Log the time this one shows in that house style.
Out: {"hour": 11, "minute": 50}
